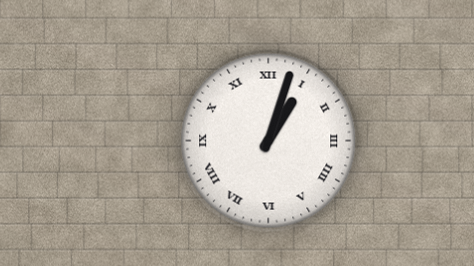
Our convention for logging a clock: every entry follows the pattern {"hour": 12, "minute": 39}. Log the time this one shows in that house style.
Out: {"hour": 1, "minute": 3}
